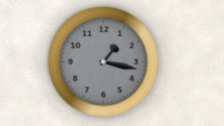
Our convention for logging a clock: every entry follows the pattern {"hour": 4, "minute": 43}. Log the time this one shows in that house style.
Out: {"hour": 1, "minute": 17}
